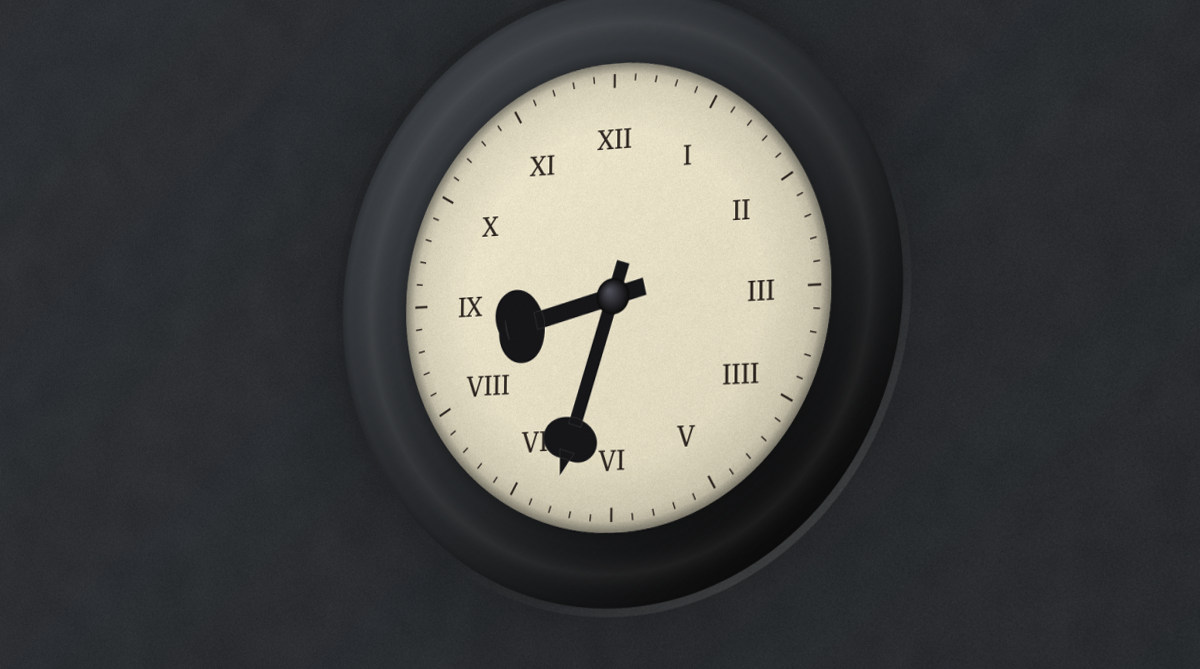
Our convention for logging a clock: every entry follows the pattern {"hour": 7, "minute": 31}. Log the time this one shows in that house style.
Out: {"hour": 8, "minute": 33}
